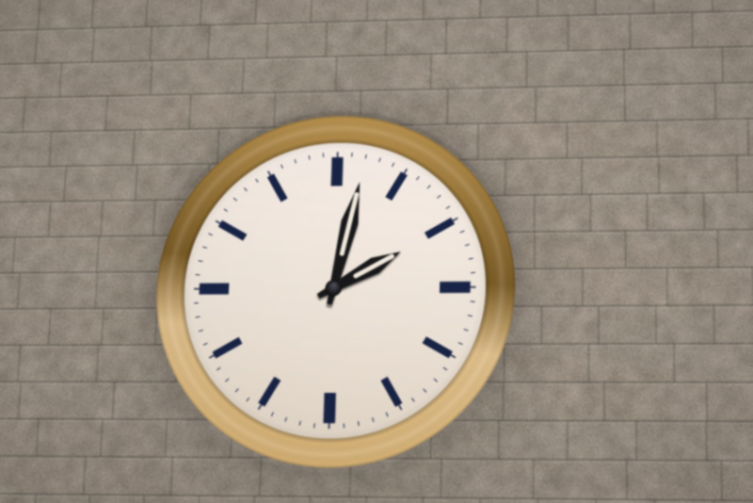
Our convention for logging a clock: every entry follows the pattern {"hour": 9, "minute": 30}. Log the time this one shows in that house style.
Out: {"hour": 2, "minute": 2}
